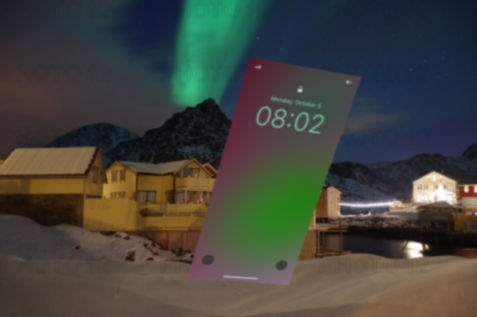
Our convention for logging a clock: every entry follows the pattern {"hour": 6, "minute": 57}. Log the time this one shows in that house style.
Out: {"hour": 8, "minute": 2}
